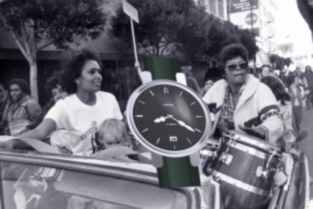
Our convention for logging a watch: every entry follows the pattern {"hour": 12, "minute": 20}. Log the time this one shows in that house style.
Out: {"hour": 8, "minute": 21}
